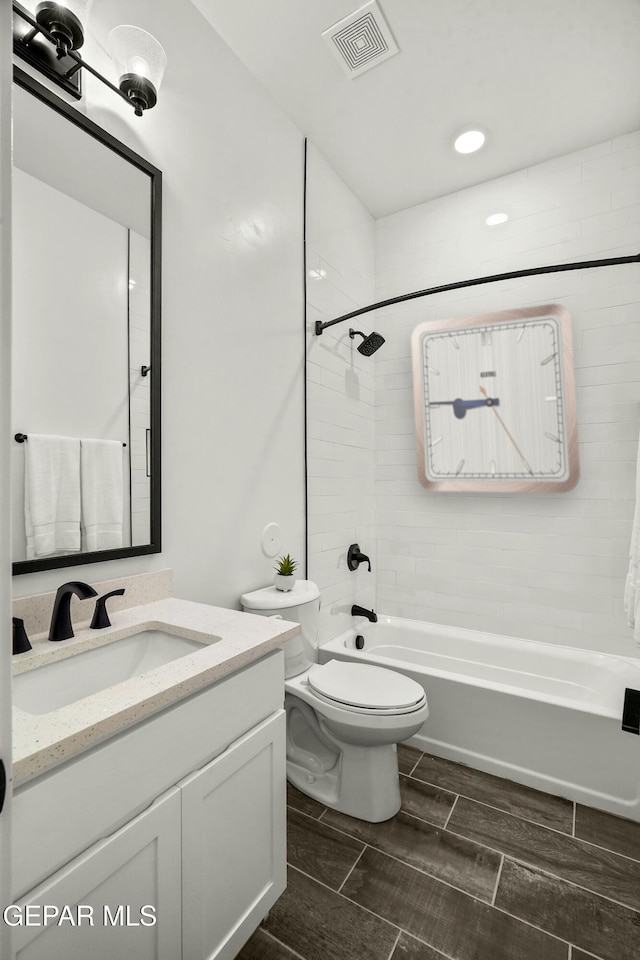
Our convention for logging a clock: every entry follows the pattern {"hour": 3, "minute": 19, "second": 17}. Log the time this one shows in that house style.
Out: {"hour": 8, "minute": 45, "second": 25}
